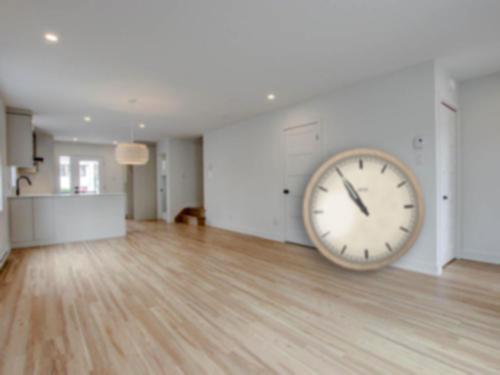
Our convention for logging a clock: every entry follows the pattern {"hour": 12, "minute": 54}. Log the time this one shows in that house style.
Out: {"hour": 10, "minute": 55}
